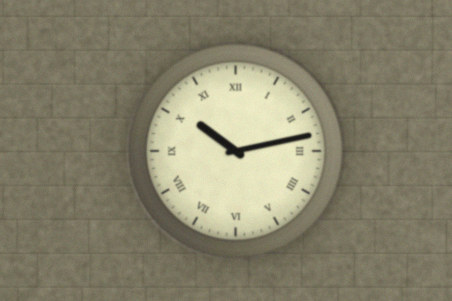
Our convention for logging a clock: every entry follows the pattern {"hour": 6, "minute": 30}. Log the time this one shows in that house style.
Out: {"hour": 10, "minute": 13}
